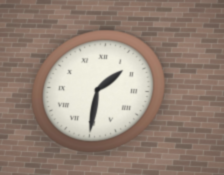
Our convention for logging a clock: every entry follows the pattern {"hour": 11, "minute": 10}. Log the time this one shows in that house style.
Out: {"hour": 1, "minute": 30}
